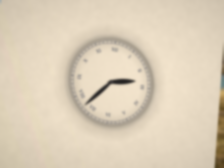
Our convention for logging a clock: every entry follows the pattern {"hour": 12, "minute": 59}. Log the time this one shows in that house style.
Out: {"hour": 2, "minute": 37}
